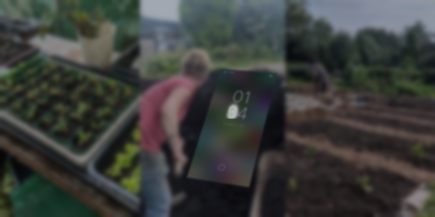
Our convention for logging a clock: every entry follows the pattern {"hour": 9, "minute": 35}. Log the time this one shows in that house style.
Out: {"hour": 1, "minute": 34}
